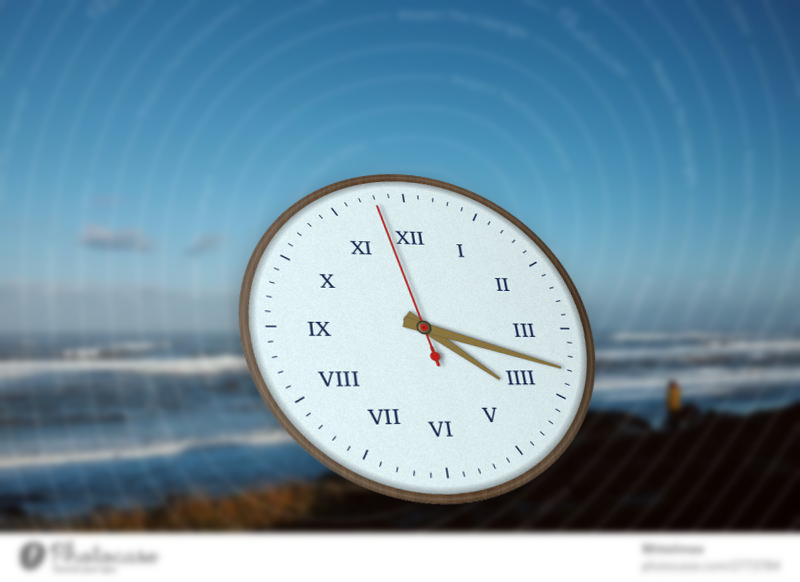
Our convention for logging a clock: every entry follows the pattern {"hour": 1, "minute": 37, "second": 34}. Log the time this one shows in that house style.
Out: {"hour": 4, "minute": 17, "second": 58}
